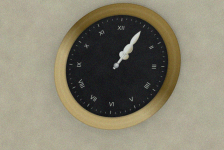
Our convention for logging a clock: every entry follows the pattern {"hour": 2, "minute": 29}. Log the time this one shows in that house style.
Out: {"hour": 1, "minute": 5}
